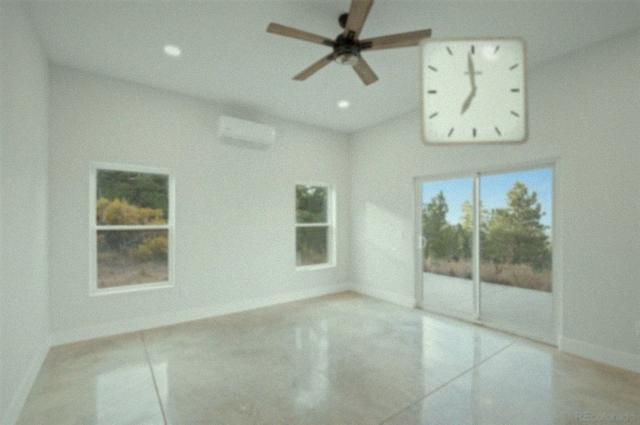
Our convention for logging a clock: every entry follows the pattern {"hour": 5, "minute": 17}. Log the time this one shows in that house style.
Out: {"hour": 6, "minute": 59}
